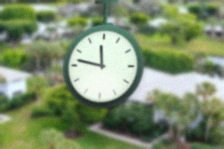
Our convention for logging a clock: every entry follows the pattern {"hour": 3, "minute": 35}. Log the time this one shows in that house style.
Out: {"hour": 11, "minute": 47}
